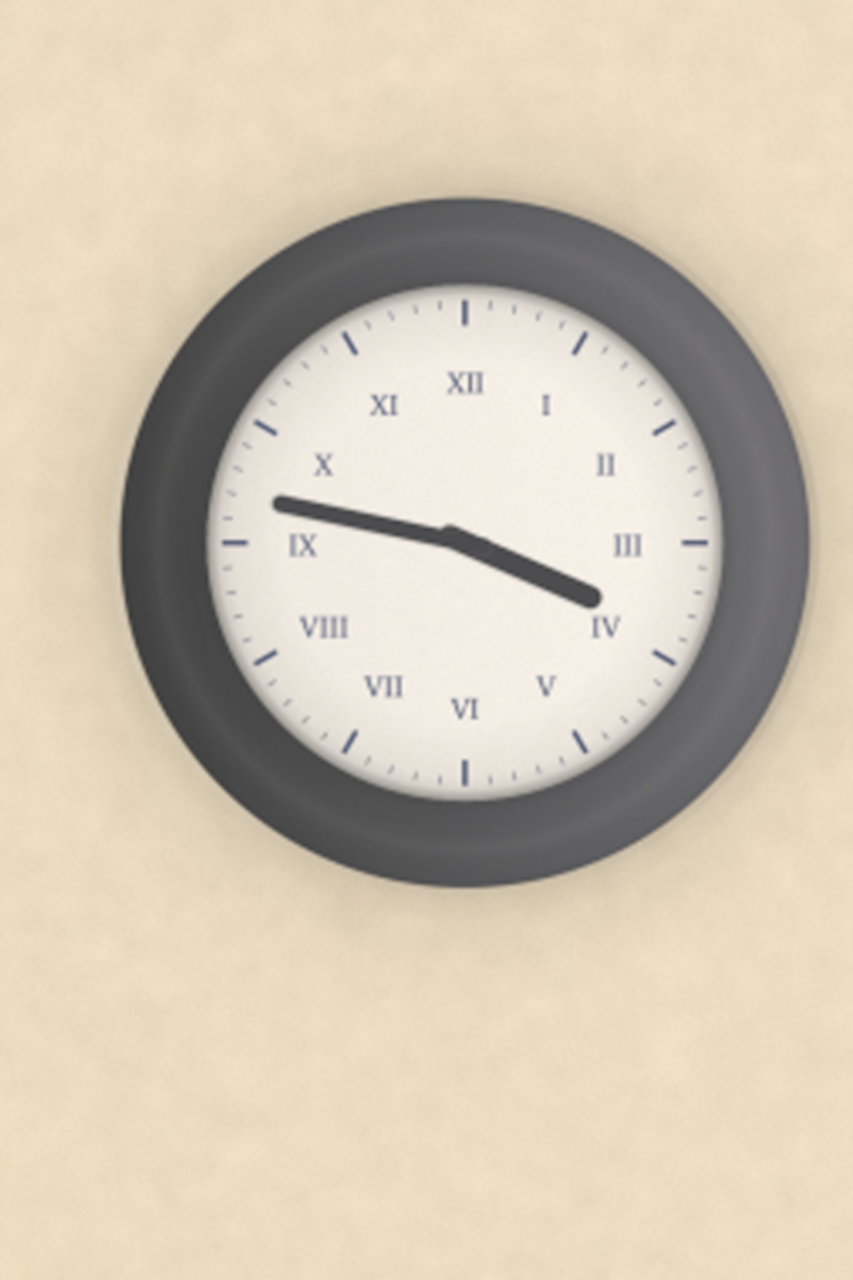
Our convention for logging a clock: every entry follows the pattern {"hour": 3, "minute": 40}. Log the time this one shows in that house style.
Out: {"hour": 3, "minute": 47}
